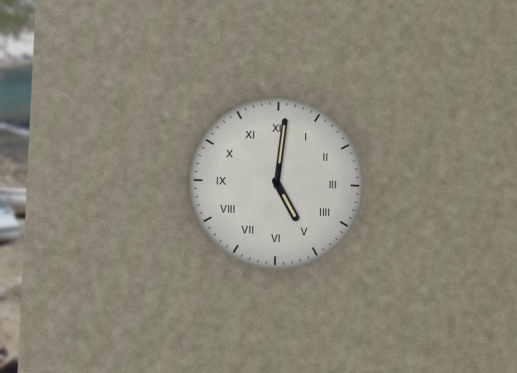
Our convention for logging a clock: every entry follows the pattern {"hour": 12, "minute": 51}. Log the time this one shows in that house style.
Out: {"hour": 5, "minute": 1}
